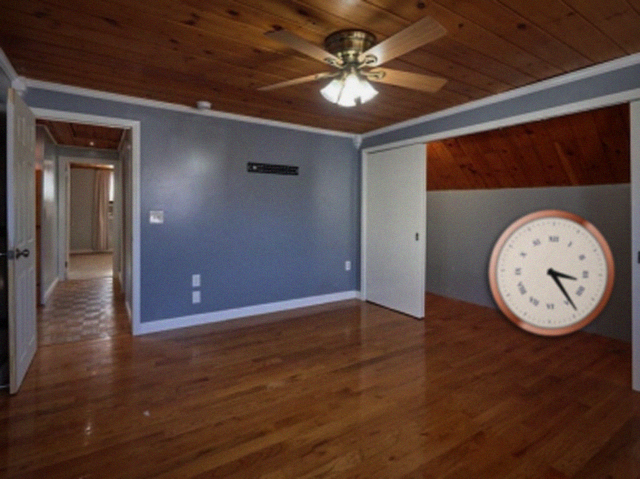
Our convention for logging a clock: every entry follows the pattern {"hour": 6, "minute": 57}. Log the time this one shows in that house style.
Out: {"hour": 3, "minute": 24}
